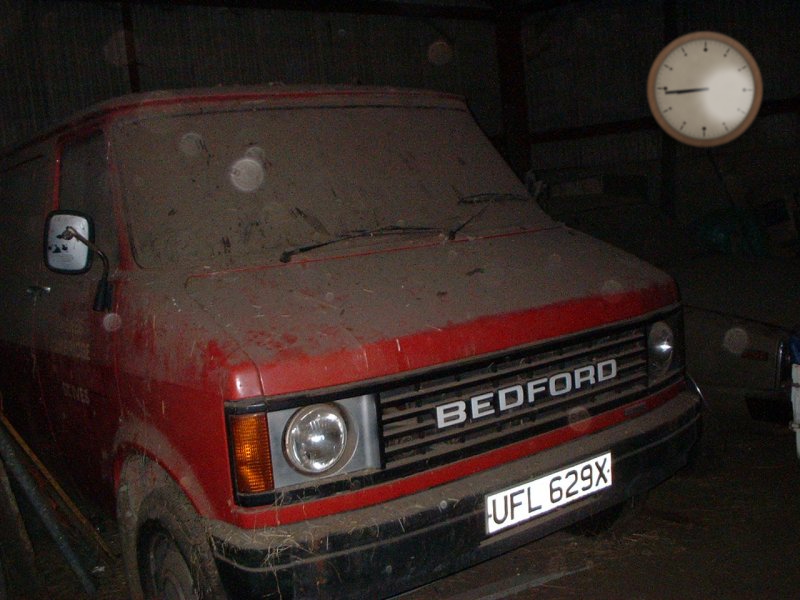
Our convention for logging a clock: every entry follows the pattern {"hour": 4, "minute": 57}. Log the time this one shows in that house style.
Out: {"hour": 8, "minute": 44}
